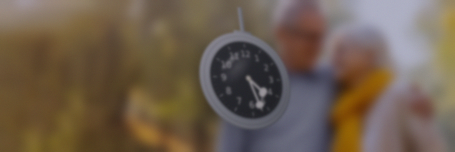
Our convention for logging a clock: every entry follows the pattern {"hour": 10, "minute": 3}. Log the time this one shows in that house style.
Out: {"hour": 4, "minute": 27}
